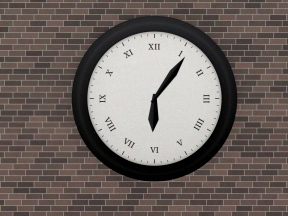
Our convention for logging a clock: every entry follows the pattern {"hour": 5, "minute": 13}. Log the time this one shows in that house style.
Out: {"hour": 6, "minute": 6}
